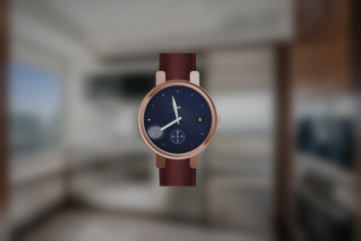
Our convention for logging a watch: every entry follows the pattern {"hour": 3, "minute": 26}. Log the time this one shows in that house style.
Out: {"hour": 7, "minute": 58}
